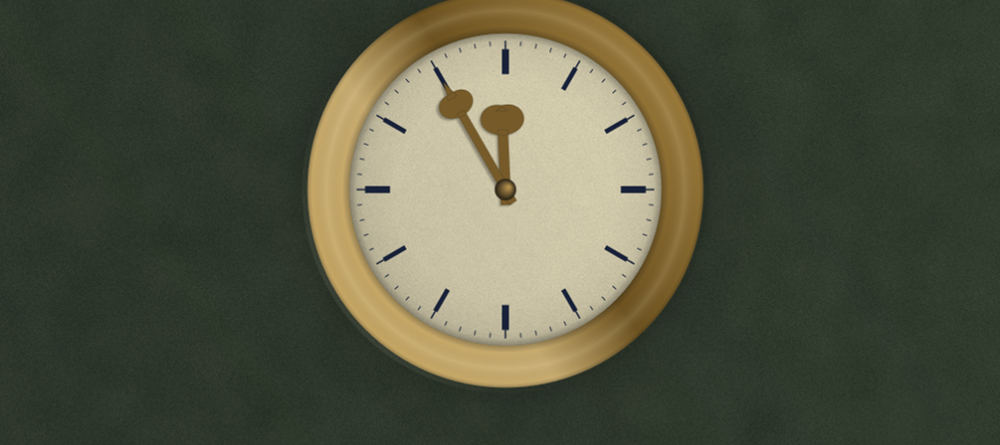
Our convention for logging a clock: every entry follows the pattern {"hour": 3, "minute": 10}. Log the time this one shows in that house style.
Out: {"hour": 11, "minute": 55}
